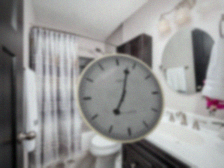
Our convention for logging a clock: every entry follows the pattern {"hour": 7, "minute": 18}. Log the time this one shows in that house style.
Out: {"hour": 7, "minute": 3}
